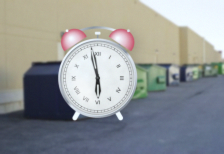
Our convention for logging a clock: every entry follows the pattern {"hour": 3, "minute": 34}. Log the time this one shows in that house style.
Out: {"hour": 5, "minute": 58}
